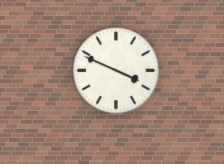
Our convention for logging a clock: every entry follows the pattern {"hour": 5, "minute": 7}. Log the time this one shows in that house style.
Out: {"hour": 3, "minute": 49}
